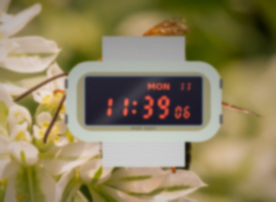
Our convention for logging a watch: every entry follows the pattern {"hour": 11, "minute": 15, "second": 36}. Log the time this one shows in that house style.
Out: {"hour": 11, "minute": 39, "second": 6}
